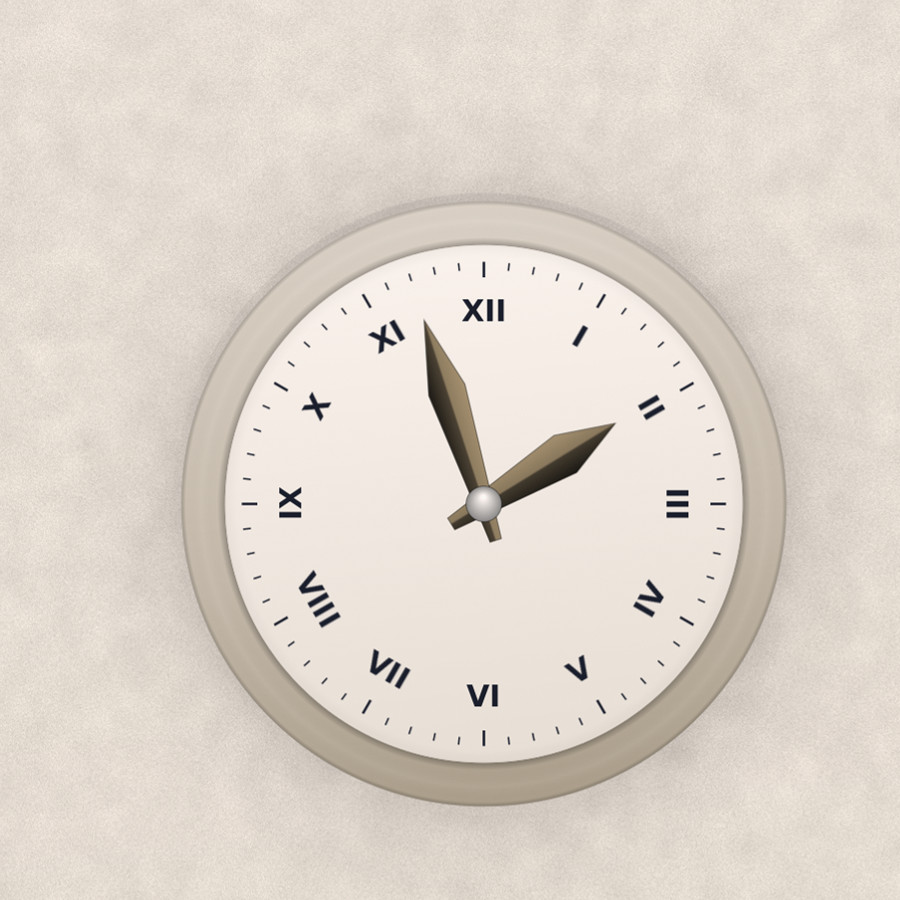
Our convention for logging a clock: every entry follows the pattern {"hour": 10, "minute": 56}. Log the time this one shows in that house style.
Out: {"hour": 1, "minute": 57}
